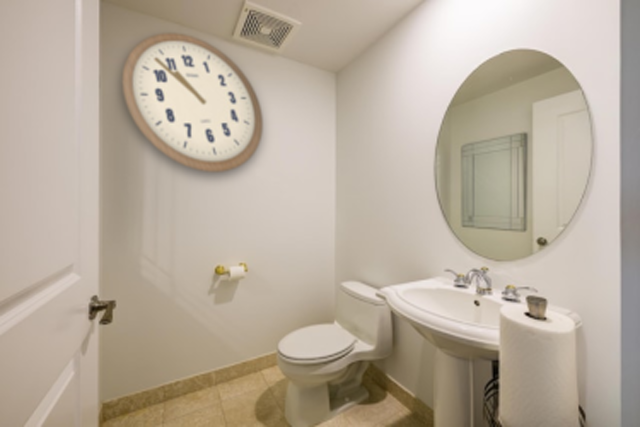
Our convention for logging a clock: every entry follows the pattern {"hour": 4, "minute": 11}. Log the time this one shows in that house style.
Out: {"hour": 10, "minute": 53}
